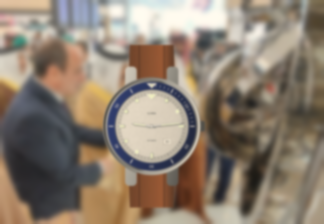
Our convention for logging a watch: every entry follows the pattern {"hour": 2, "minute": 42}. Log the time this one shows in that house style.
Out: {"hour": 9, "minute": 14}
